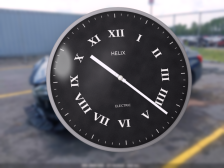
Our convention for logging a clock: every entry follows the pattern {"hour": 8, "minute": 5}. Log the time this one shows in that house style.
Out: {"hour": 10, "minute": 22}
